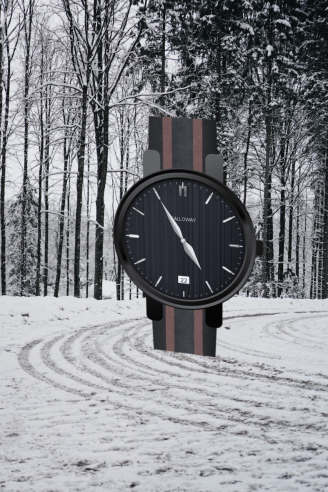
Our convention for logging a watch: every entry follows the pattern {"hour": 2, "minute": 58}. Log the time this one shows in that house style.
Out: {"hour": 4, "minute": 55}
